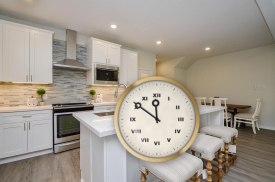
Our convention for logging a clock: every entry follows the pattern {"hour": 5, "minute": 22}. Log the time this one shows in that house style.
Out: {"hour": 11, "minute": 51}
